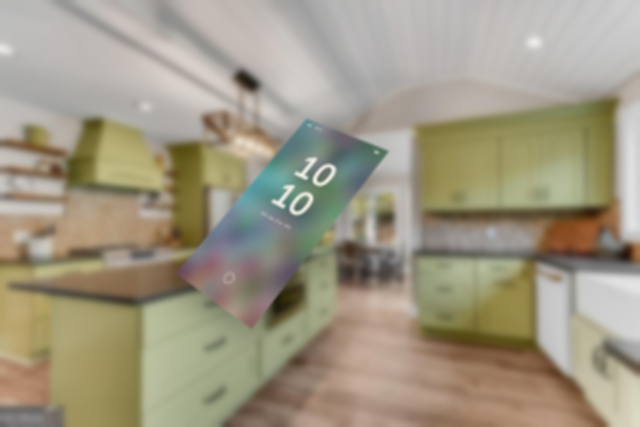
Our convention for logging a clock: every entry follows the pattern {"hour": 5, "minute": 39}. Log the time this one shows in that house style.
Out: {"hour": 10, "minute": 10}
